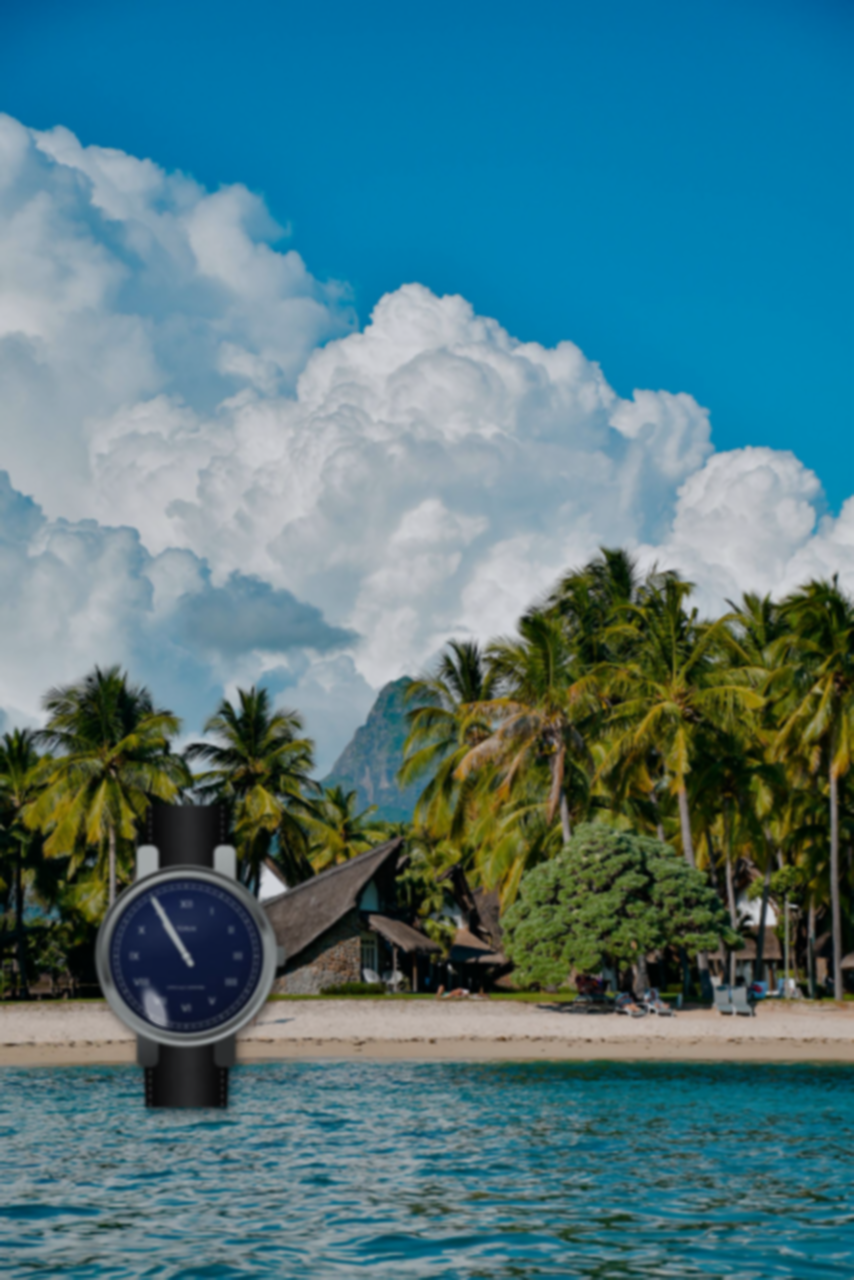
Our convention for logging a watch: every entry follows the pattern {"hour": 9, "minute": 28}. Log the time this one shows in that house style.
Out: {"hour": 10, "minute": 55}
